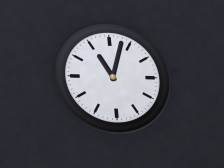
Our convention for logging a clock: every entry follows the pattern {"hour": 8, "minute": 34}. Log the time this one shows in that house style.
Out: {"hour": 11, "minute": 3}
